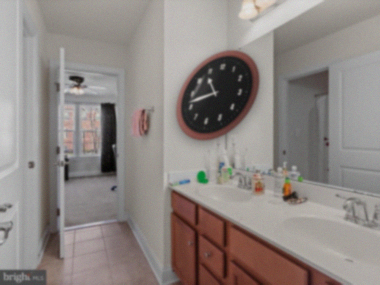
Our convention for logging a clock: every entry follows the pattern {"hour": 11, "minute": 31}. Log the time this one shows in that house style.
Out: {"hour": 10, "minute": 42}
